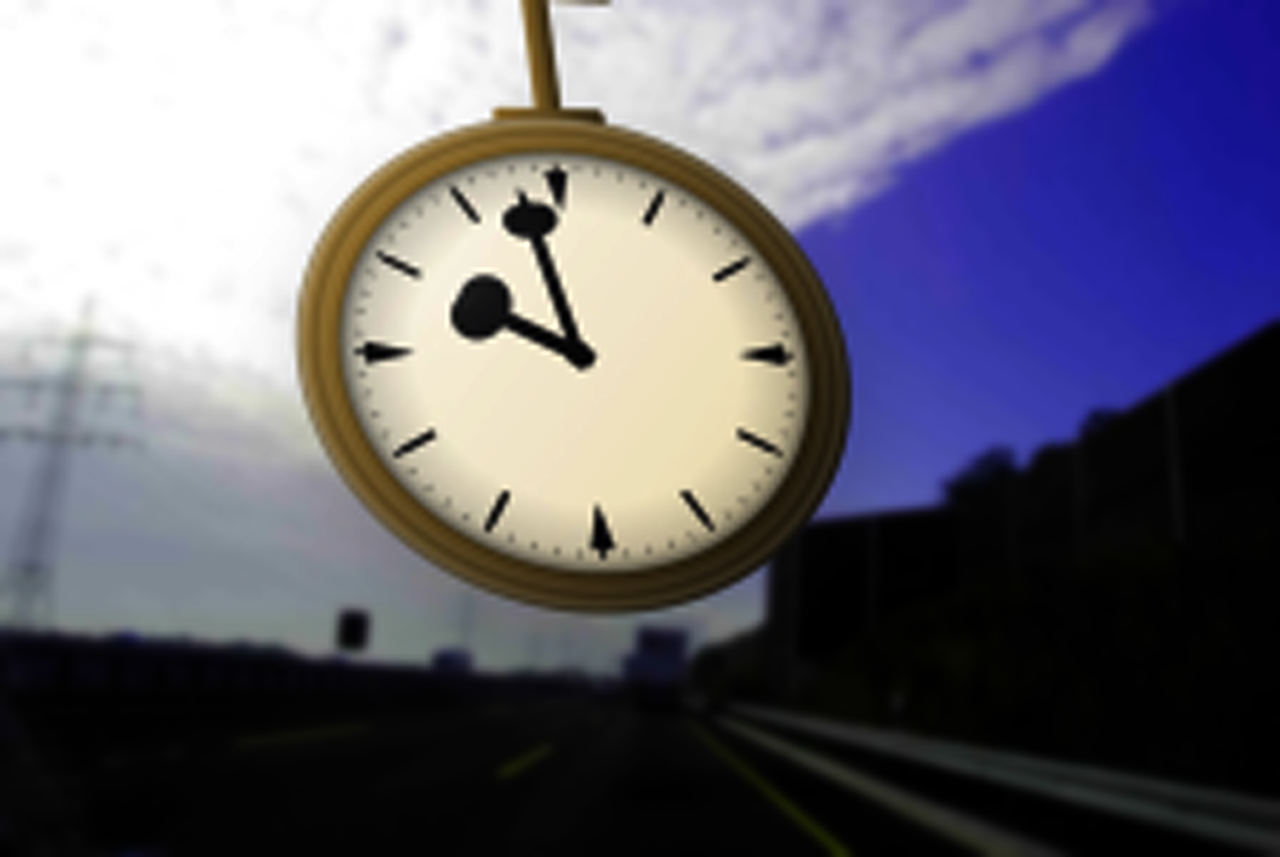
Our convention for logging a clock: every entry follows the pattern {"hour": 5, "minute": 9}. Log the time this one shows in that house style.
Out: {"hour": 9, "minute": 58}
